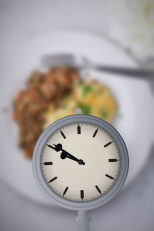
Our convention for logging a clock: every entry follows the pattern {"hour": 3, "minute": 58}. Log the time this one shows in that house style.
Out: {"hour": 9, "minute": 51}
